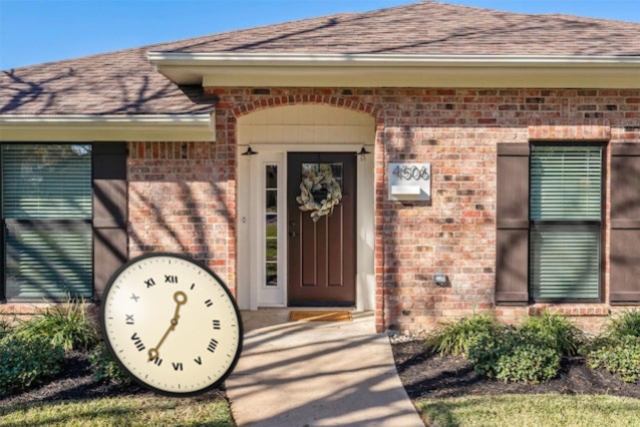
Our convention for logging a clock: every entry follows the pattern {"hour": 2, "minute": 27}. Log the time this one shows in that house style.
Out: {"hour": 12, "minute": 36}
